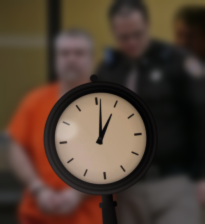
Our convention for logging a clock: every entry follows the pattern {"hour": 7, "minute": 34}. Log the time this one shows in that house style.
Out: {"hour": 1, "minute": 1}
